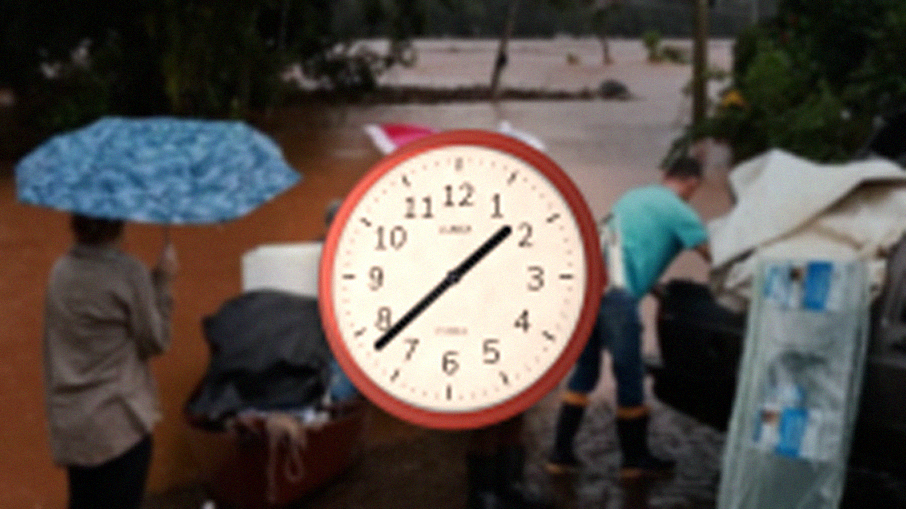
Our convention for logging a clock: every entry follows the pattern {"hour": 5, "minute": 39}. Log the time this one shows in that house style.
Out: {"hour": 1, "minute": 38}
